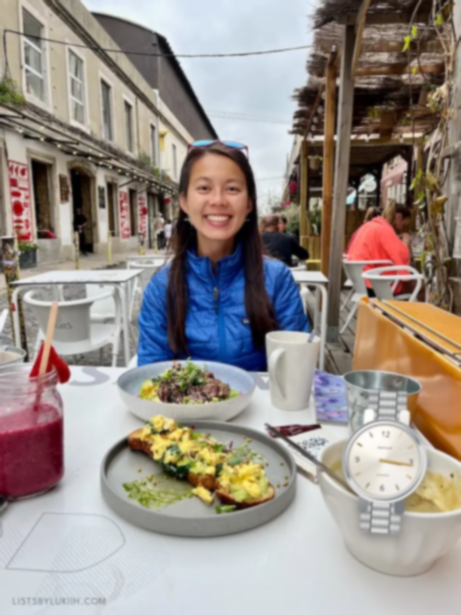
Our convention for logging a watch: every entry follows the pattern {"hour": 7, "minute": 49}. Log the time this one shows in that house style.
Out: {"hour": 3, "minute": 16}
